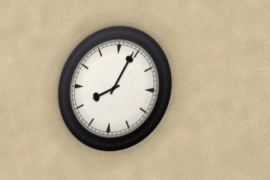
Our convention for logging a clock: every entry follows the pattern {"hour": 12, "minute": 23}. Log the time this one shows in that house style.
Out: {"hour": 8, "minute": 4}
